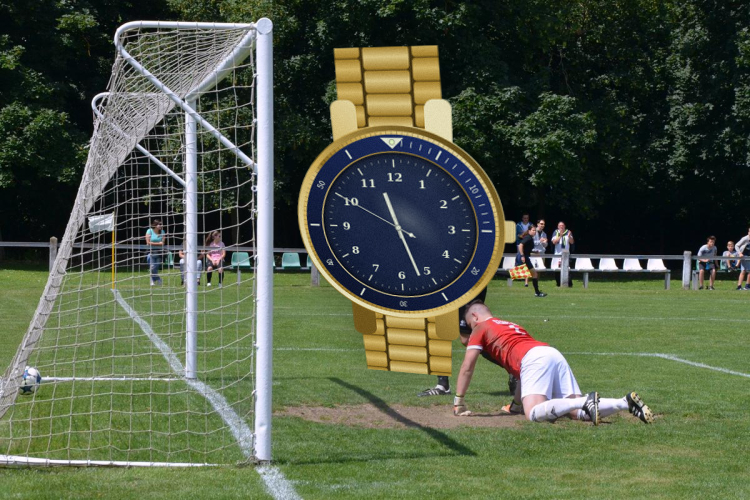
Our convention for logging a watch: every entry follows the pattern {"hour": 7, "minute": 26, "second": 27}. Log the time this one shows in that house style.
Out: {"hour": 11, "minute": 26, "second": 50}
